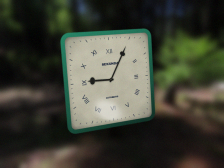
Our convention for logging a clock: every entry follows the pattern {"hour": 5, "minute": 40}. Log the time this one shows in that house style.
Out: {"hour": 9, "minute": 5}
